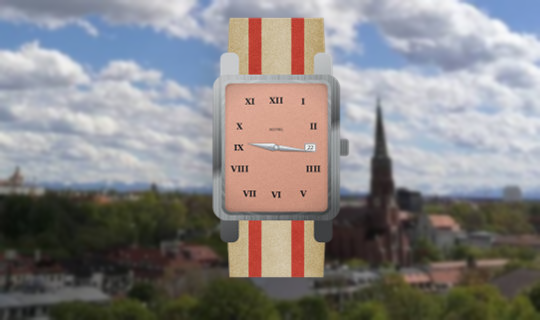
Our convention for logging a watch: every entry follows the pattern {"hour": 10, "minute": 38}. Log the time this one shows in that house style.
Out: {"hour": 9, "minute": 16}
